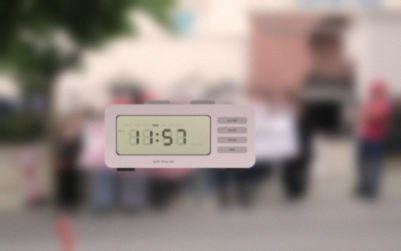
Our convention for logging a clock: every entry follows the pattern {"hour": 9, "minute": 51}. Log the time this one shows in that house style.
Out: {"hour": 11, "minute": 57}
